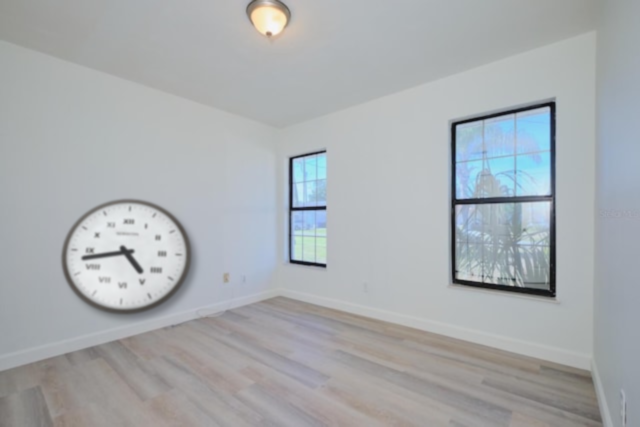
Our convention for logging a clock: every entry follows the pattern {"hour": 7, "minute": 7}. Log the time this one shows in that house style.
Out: {"hour": 4, "minute": 43}
